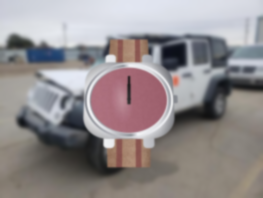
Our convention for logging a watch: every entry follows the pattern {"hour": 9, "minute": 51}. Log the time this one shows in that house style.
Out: {"hour": 12, "minute": 0}
